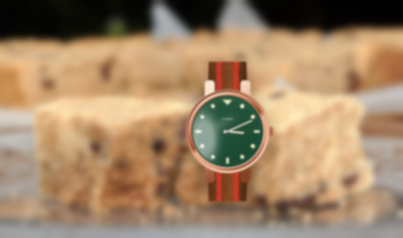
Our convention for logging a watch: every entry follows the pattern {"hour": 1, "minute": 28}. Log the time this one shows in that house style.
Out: {"hour": 3, "minute": 11}
